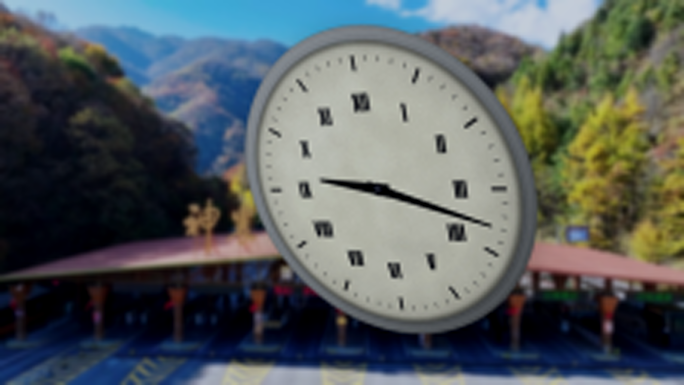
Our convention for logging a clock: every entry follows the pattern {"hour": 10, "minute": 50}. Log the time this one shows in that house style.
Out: {"hour": 9, "minute": 18}
